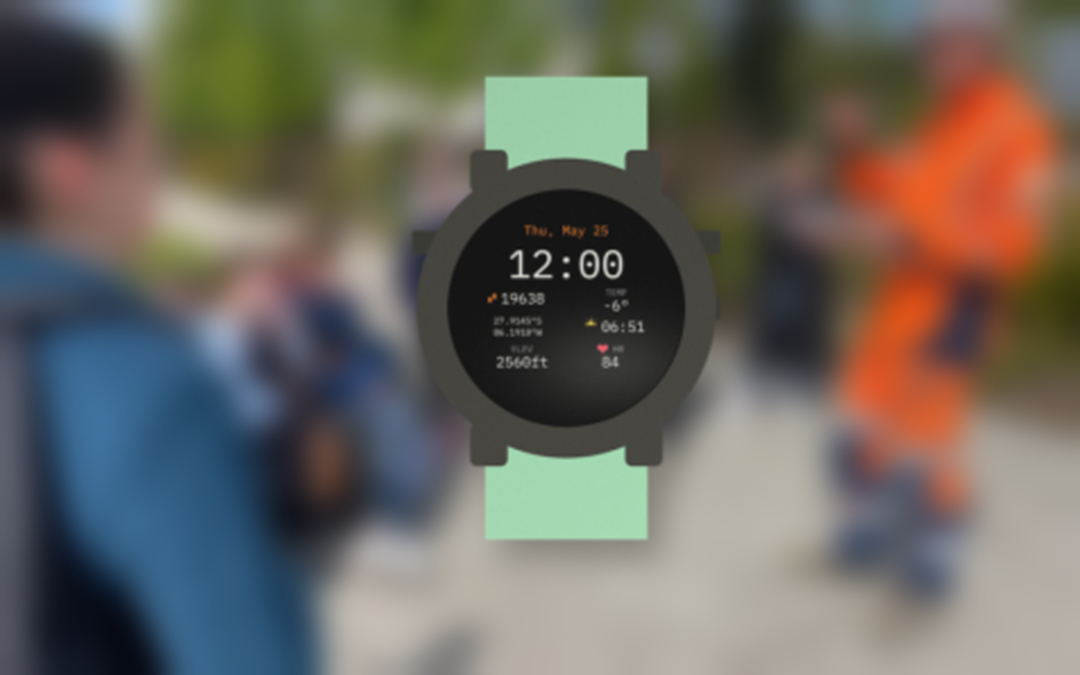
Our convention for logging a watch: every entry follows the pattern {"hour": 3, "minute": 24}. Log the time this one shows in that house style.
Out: {"hour": 12, "minute": 0}
